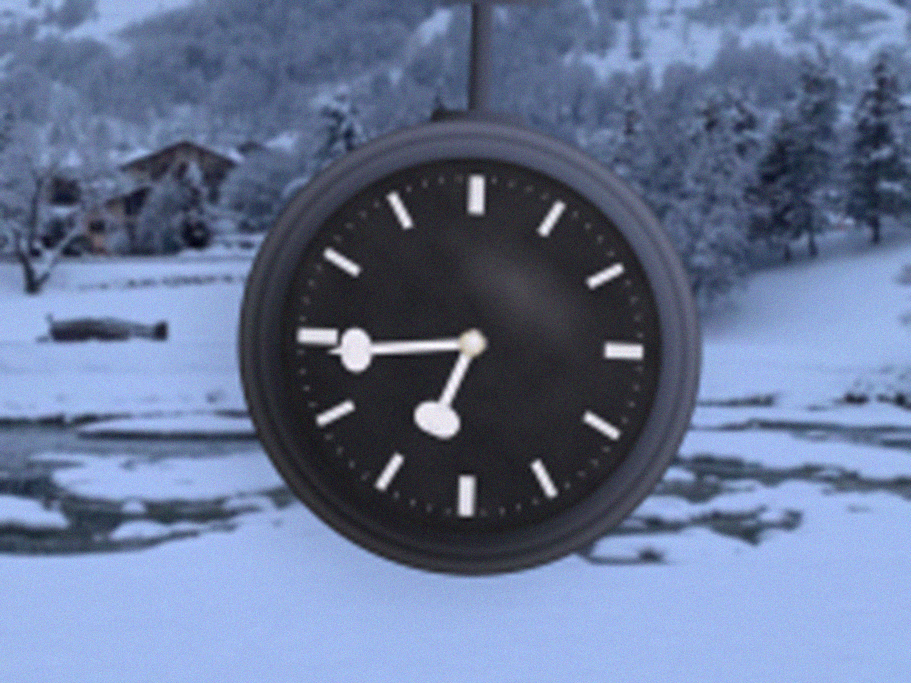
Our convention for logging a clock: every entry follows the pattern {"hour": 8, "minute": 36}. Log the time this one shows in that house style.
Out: {"hour": 6, "minute": 44}
